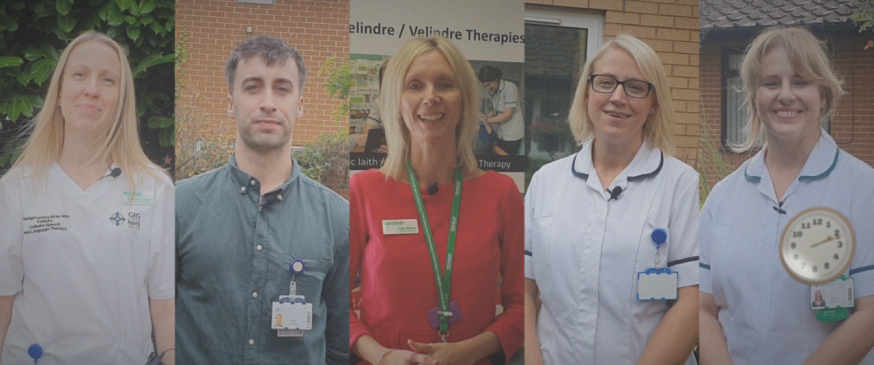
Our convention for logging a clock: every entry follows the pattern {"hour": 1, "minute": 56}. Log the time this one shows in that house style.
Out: {"hour": 2, "minute": 12}
